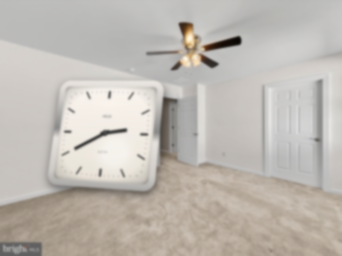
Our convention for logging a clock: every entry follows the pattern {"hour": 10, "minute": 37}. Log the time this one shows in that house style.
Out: {"hour": 2, "minute": 40}
